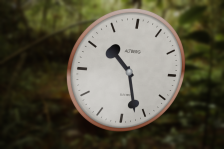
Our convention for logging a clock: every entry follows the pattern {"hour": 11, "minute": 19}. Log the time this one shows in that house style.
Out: {"hour": 10, "minute": 27}
